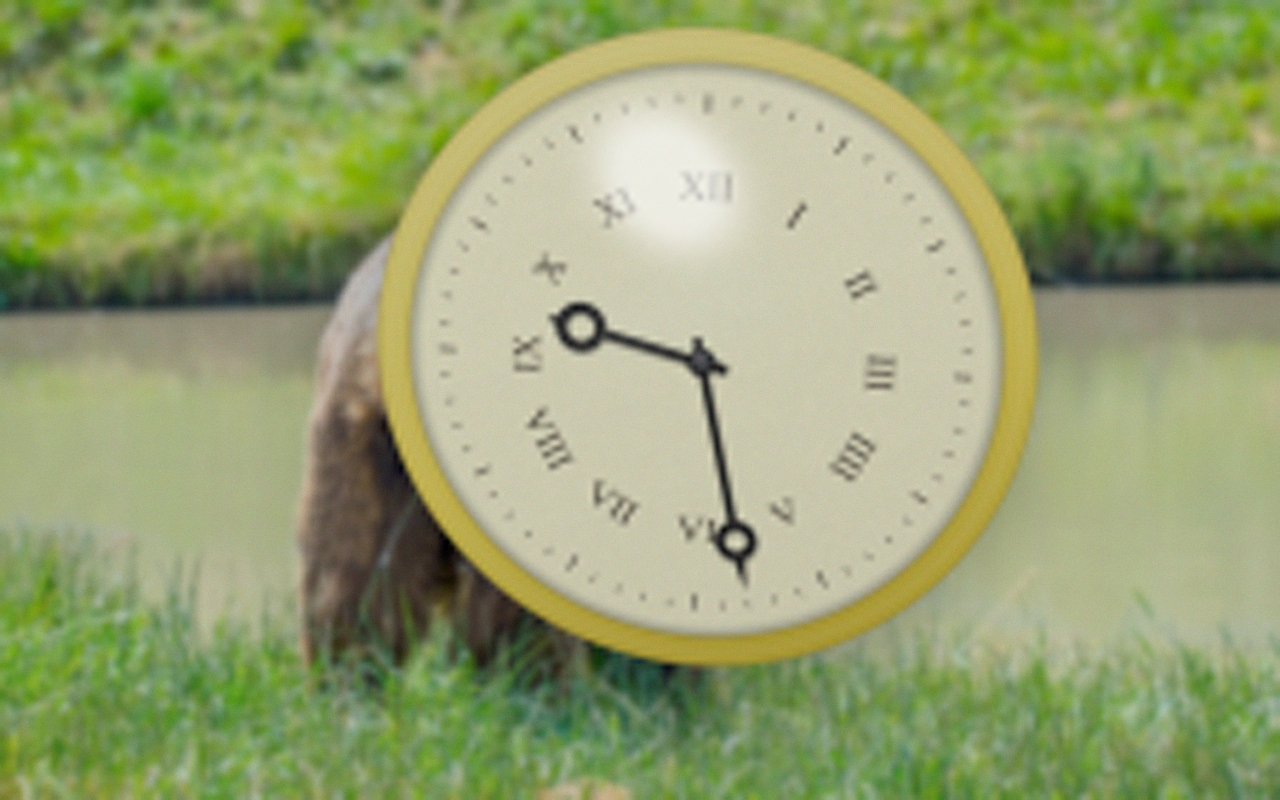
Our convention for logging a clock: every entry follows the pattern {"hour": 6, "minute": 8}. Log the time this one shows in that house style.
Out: {"hour": 9, "minute": 28}
